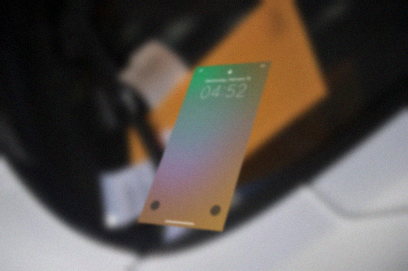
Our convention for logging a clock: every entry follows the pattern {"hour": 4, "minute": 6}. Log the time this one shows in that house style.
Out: {"hour": 4, "minute": 52}
